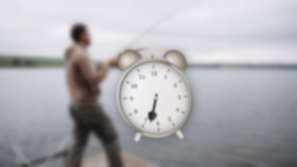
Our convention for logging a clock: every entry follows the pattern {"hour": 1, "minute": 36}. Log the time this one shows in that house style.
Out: {"hour": 6, "minute": 33}
